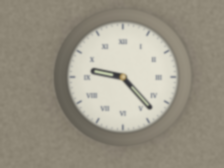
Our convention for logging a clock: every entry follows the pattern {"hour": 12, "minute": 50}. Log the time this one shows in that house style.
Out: {"hour": 9, "minute": 23}
